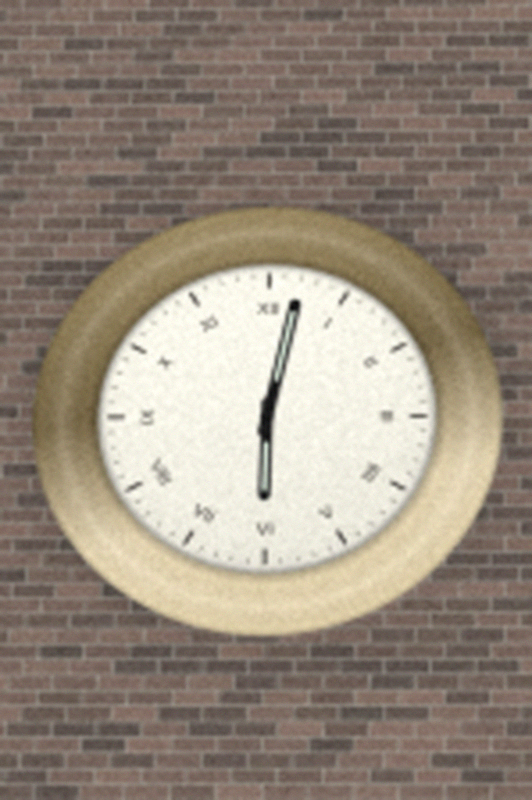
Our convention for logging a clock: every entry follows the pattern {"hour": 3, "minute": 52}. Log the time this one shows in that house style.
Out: {"hour": 6, "minute": 2}
